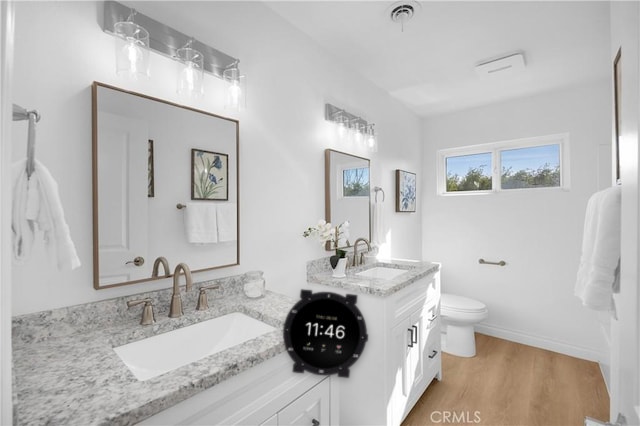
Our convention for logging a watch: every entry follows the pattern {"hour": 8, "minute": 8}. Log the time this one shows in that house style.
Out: {"hour": 11, "minute": 46}
